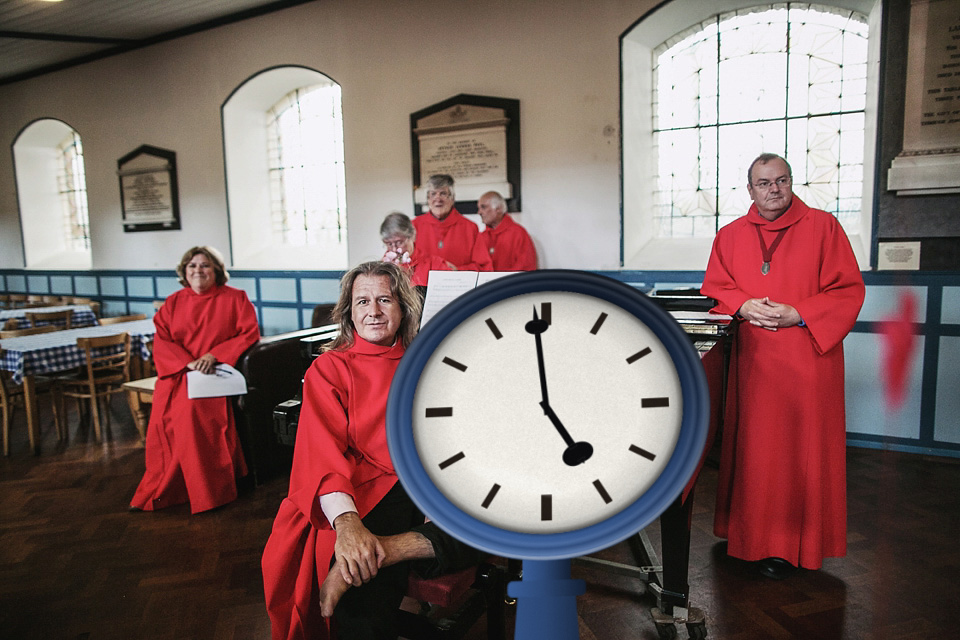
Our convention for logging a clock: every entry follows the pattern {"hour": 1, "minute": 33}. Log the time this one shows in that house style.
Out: {"hour": 4, "minute": 59}
